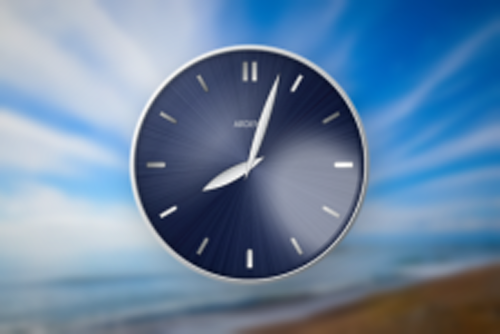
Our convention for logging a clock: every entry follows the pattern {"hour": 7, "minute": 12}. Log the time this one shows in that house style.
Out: {"hour": 8, "minute": 3}
